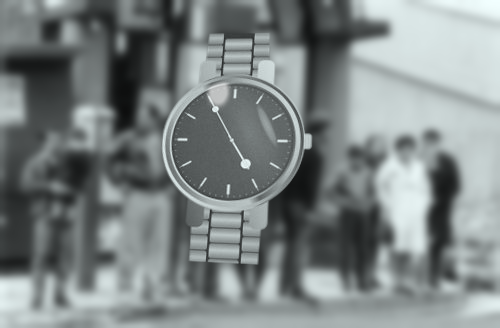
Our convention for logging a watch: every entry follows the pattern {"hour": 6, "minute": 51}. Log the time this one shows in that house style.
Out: {"hour": 4, "minute": 55}
